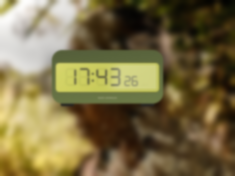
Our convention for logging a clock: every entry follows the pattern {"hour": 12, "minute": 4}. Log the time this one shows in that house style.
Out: {"hour": 17, "minute": 43}
